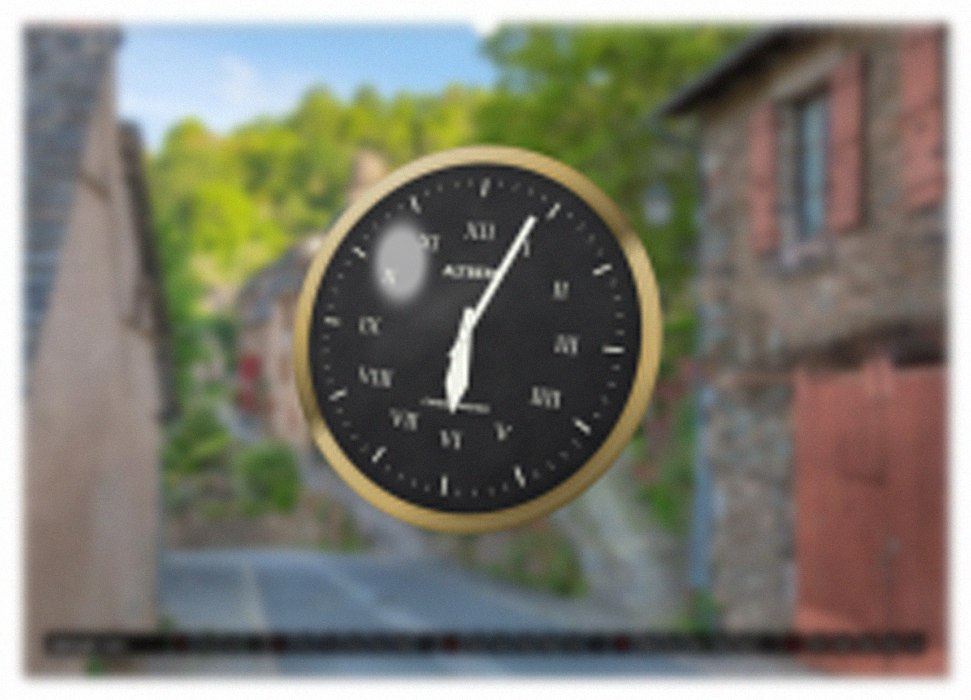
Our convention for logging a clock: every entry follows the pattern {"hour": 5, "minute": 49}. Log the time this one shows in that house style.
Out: {"hour": 6, "minute": 4}
